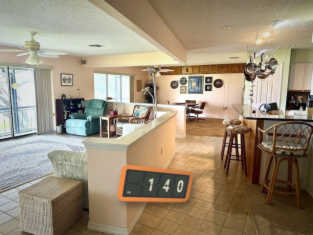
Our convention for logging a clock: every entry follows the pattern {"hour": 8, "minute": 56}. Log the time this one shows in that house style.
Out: {"hour": 1, "minute": 40}
